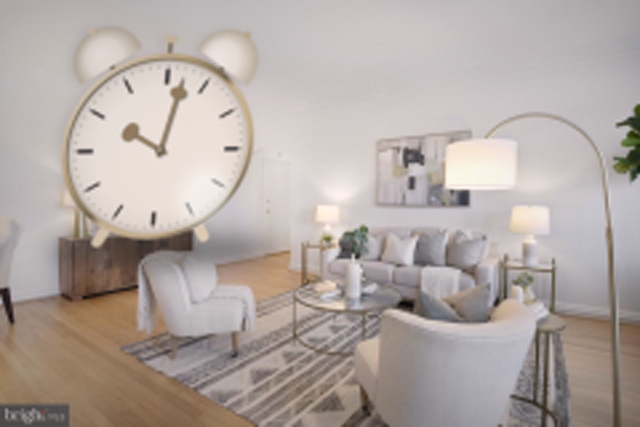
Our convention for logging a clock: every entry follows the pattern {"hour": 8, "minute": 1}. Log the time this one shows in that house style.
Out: {"hour": 10, "minute": 2}
